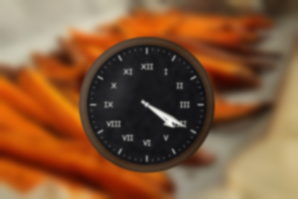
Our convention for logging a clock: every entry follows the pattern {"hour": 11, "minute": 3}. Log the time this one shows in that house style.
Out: {"hour": 4, "minute": 20}
